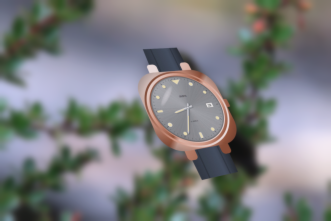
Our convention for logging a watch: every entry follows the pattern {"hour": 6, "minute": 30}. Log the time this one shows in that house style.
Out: {"hour": 8, "minute": 34}
